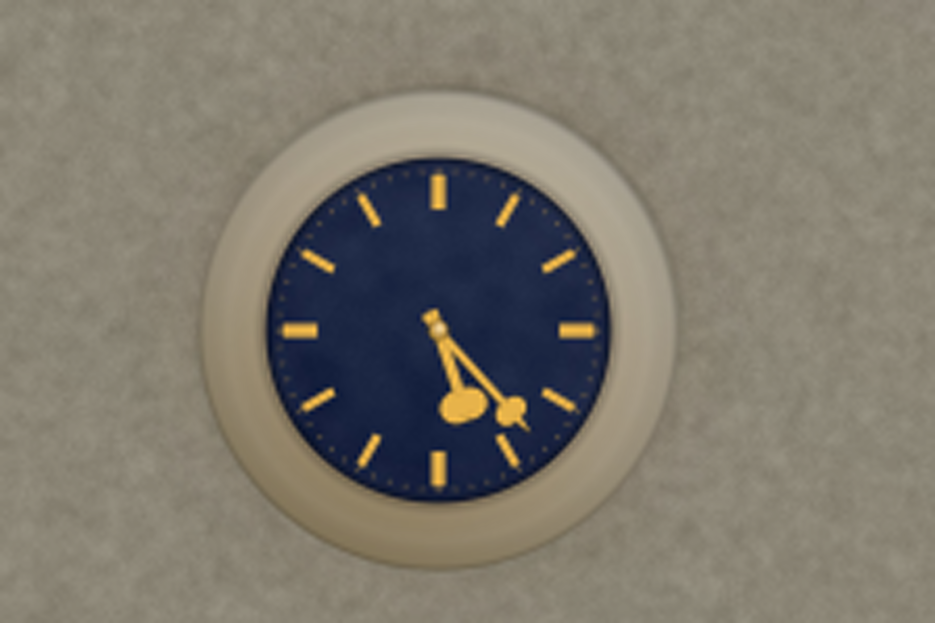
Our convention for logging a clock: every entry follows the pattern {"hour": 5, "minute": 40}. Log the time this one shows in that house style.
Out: {"hour": 5, "minute": 23}
